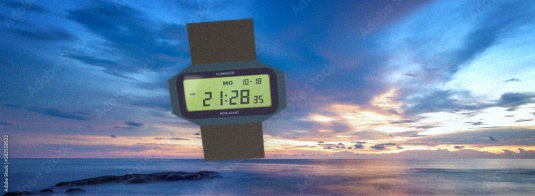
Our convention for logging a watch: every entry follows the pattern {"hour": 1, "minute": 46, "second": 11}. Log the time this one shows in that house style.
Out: {"hour": 21, "minute": 28, "second": 35}
